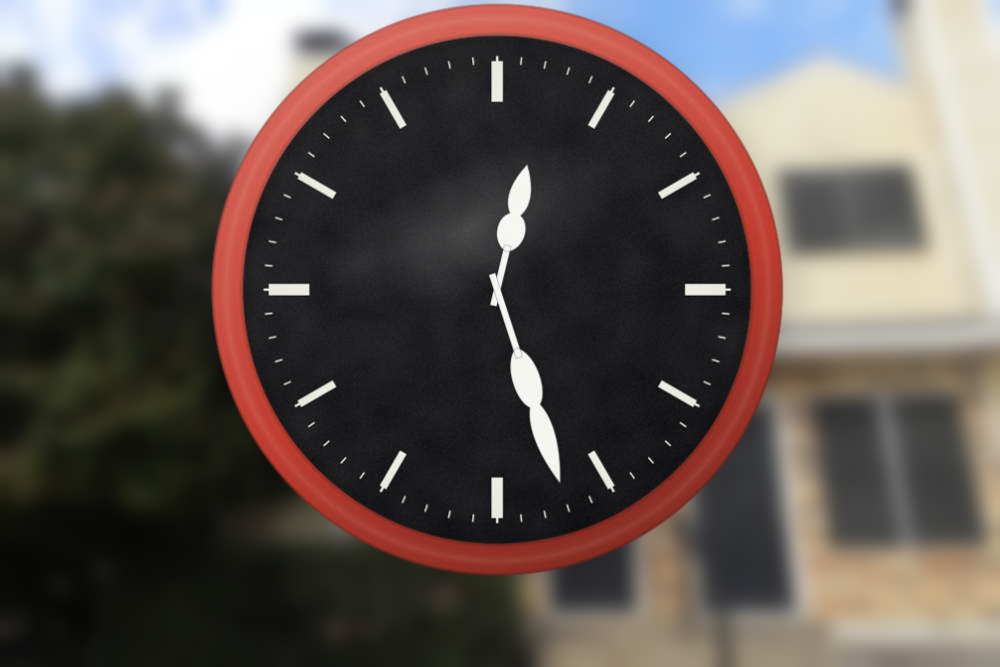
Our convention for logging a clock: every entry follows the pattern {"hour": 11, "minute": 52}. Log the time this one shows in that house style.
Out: {"hour": 12, "minute": 27}
